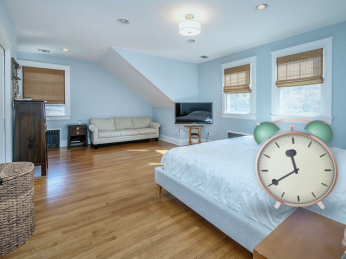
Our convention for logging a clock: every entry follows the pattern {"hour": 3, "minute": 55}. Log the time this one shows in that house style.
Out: {"hour": 11, "minute": 40}
